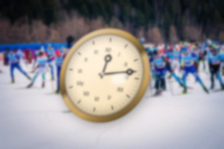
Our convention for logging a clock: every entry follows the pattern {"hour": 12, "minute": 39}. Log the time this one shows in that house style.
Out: {"hour": 12, "minute": 13}
